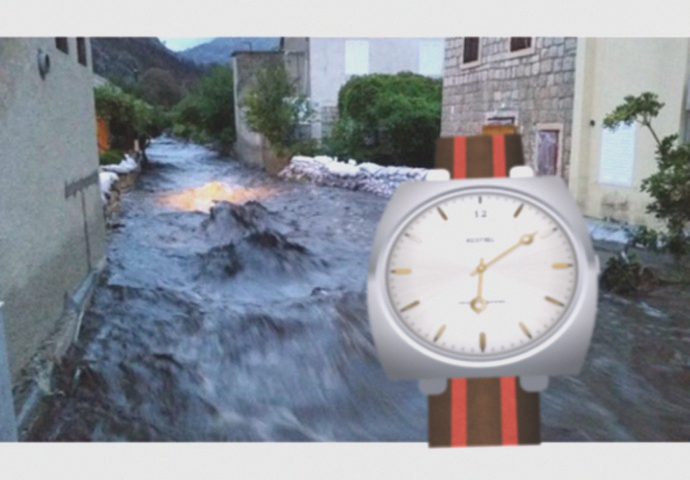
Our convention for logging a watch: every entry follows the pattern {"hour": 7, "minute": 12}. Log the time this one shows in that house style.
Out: {"hour": 6, "minute": 9}
